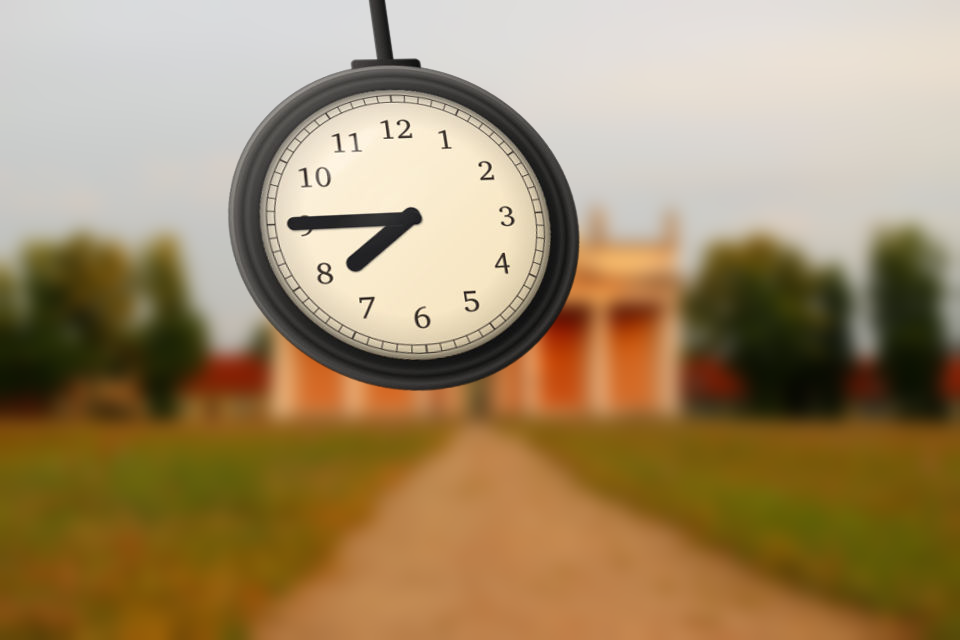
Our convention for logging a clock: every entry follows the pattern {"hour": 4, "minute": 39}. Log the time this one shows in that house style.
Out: {"hour": 7, "minute": 45}
